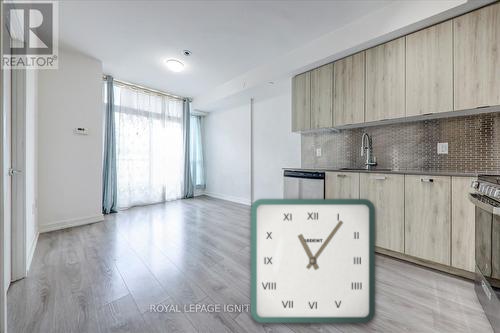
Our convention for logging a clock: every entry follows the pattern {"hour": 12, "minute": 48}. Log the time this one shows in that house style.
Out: {"hour": 11, "minute": 6}
